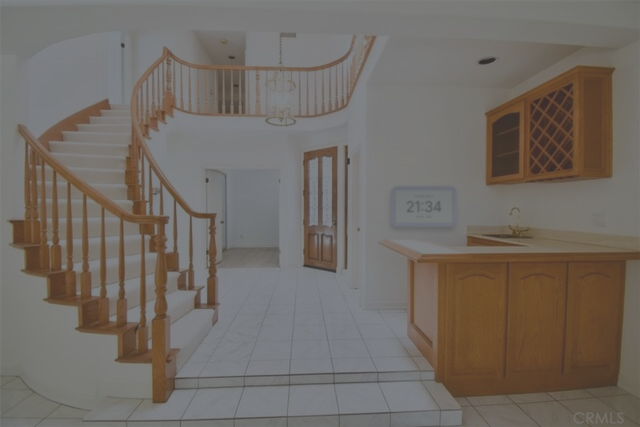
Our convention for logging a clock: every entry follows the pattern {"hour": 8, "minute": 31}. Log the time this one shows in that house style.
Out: {"hour": 21, "minute": 34}
